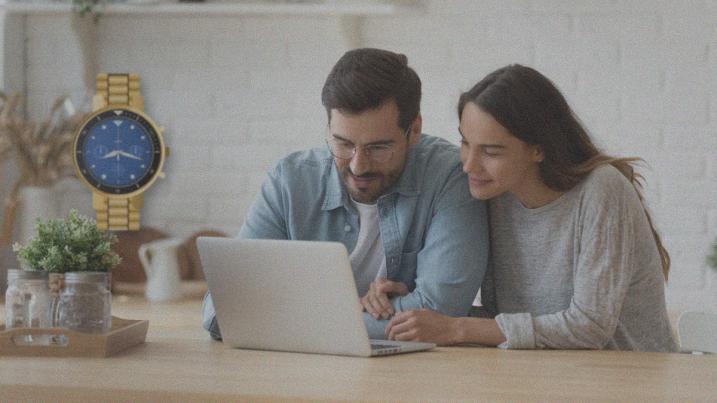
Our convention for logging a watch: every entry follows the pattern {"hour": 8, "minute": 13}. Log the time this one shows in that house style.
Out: {"hour": 8, "minute": 18}
